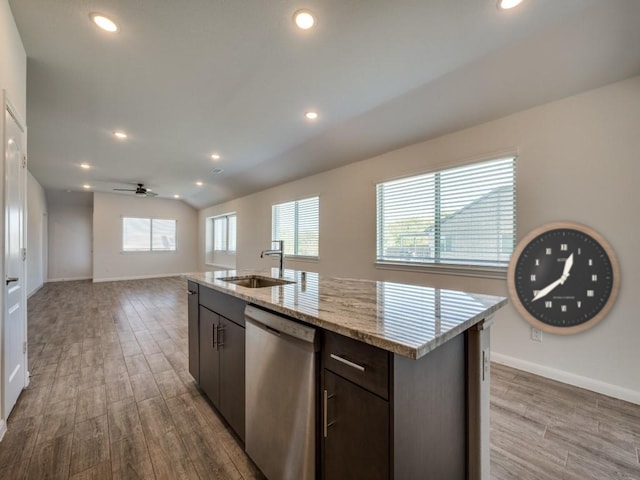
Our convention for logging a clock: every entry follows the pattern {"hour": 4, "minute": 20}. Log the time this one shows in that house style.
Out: {"hour": 12, "minute": 39}
